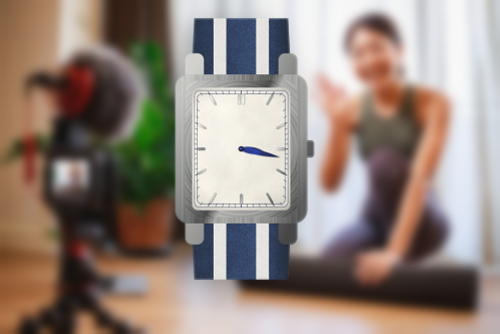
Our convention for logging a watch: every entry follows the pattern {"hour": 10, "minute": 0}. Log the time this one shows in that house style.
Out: {"hour": 3, "minute": 17}
